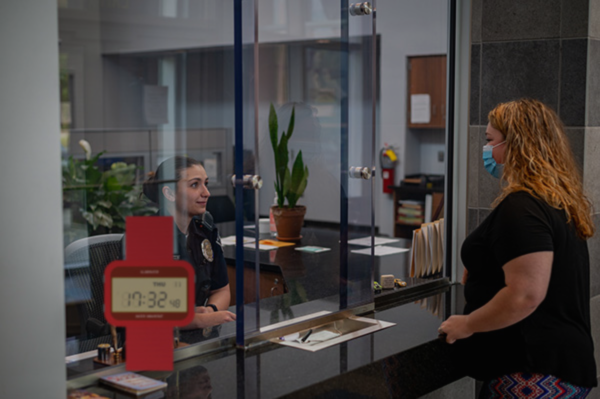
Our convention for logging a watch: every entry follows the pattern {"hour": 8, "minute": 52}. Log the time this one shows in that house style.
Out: {"hour": 17, "minute": 32}
